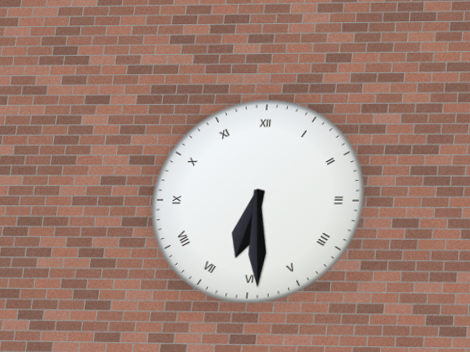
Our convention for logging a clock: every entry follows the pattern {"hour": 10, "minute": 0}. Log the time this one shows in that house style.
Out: {"hour": 6, "minute": 29}
